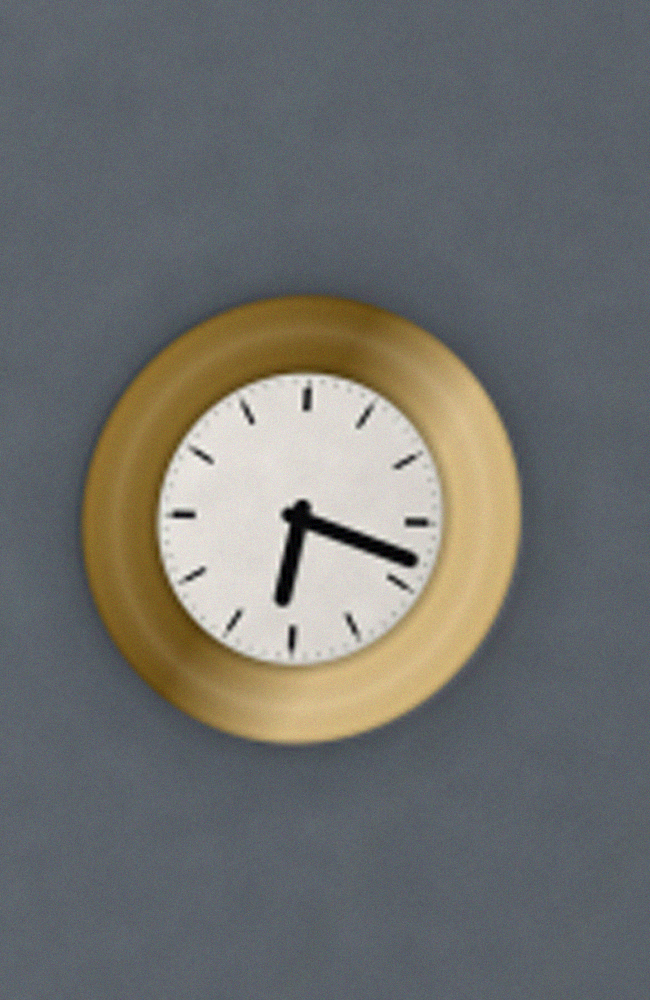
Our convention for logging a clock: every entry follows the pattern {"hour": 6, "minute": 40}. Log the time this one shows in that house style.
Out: {"hour": 6, "minute": 18}
